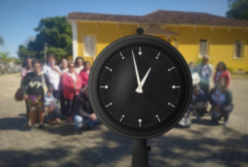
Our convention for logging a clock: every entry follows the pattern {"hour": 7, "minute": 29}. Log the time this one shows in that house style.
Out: {"hour": 12, "minute": 58}
